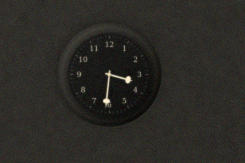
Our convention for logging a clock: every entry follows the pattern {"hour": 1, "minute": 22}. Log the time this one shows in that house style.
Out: {"hour": 3, "minute": 31}
